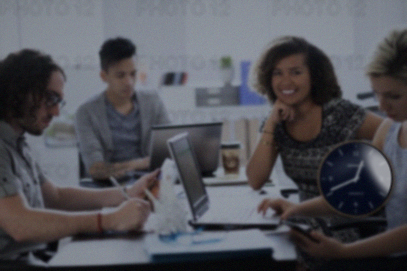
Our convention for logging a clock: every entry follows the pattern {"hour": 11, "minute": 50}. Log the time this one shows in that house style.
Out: {"hour": 12, "minute": 41}
